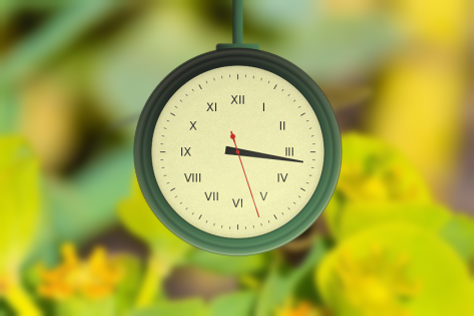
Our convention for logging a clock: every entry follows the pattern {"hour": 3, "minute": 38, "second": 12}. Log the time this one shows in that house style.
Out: {"hour": 3, "minute": 16, "second": 27}
